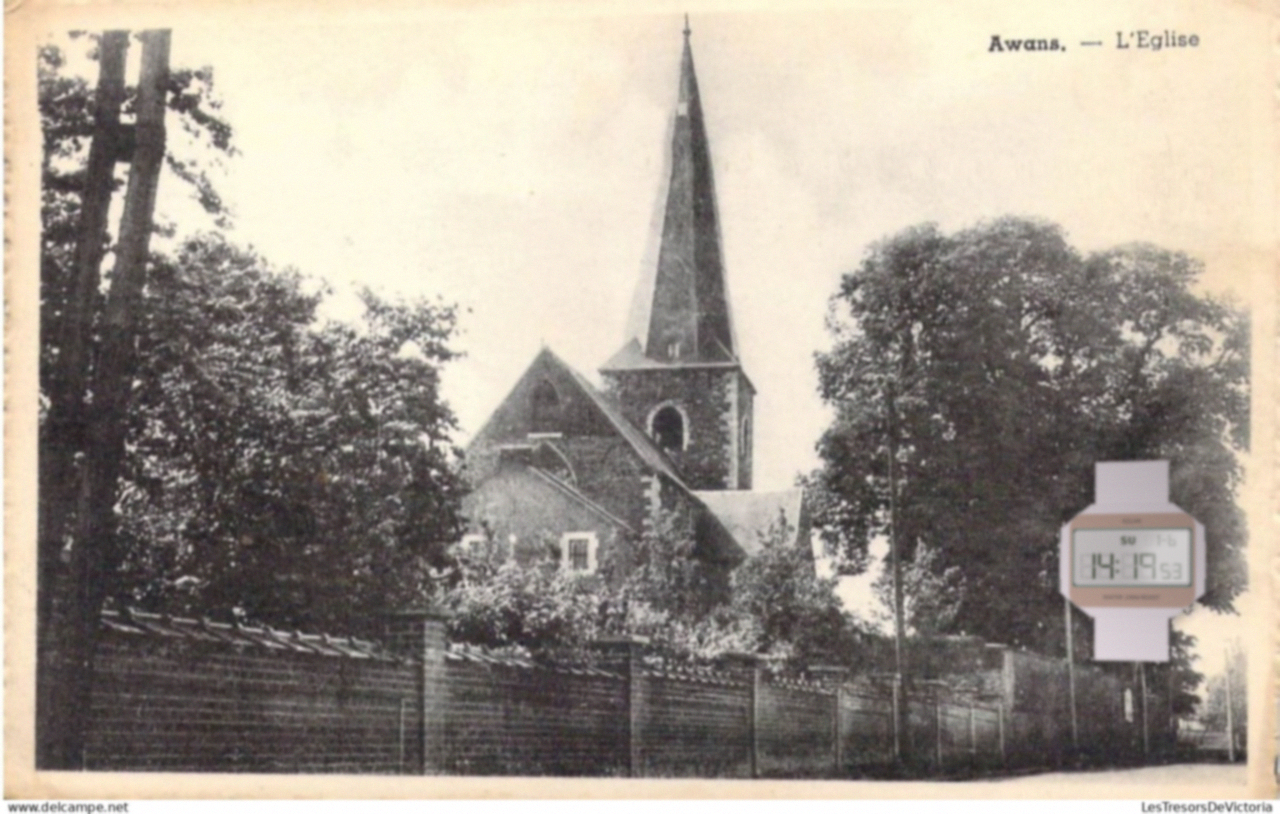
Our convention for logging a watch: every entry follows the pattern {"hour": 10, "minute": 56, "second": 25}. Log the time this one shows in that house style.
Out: {"hour": 14, "minute": 19, "second": 53}
